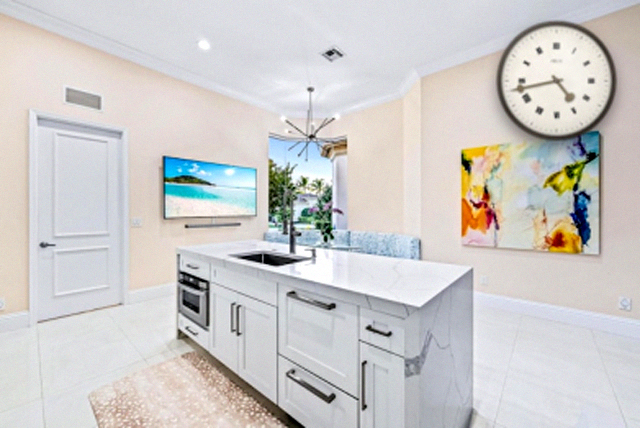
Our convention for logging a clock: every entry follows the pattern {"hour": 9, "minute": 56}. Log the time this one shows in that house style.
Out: {"hour": 4, "minute": 43}
